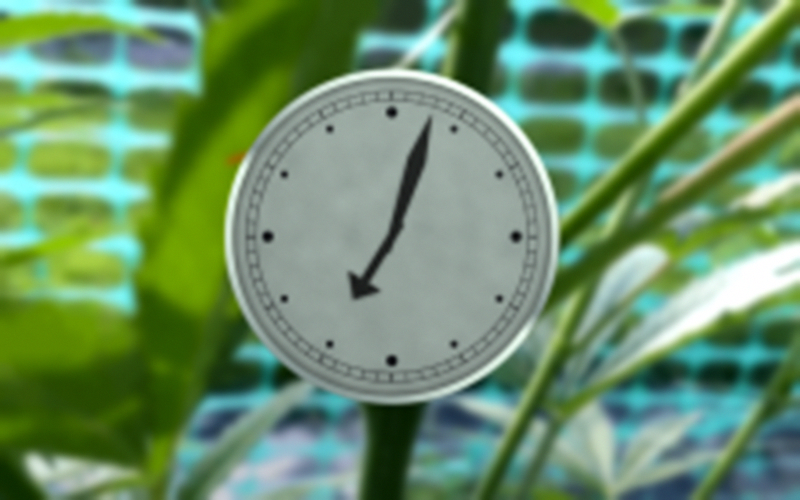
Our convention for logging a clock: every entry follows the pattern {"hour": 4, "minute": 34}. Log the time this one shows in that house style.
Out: {"hour": 7, "minute": 3}
